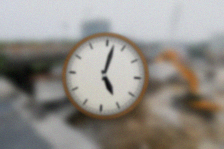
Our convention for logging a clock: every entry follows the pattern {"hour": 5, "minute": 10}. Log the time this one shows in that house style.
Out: {"hour": 5, "minute": 2}
